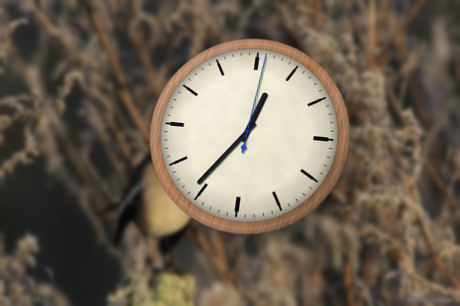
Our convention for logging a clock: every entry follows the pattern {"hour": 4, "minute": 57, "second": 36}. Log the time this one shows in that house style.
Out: {"hour": 12, "minute": 36, "second": 1}
